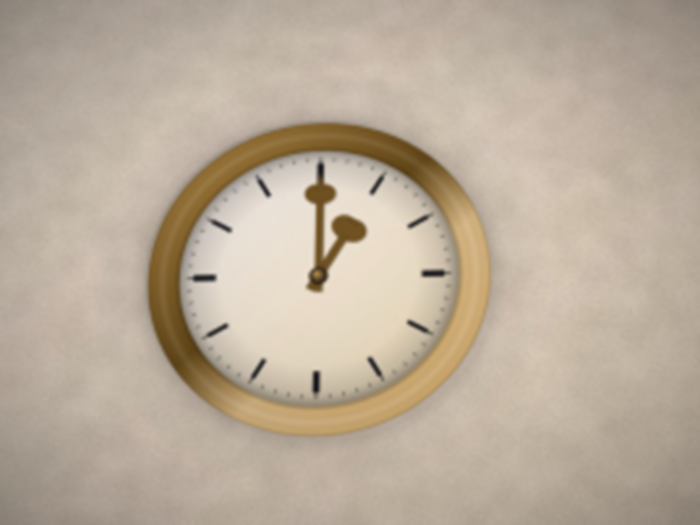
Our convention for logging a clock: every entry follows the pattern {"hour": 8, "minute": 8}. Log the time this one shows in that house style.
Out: {"hour": 1, "minute": 0}
